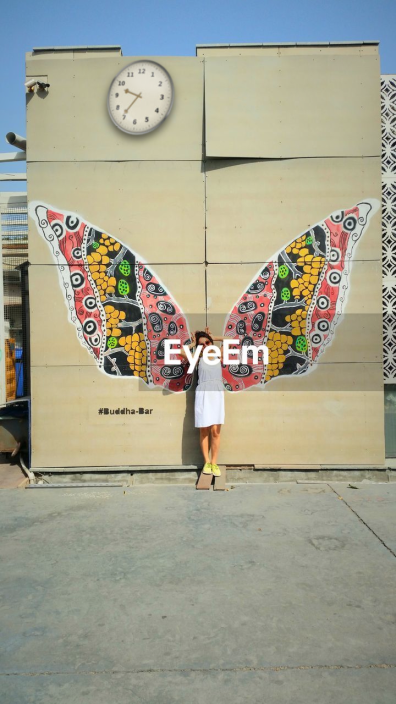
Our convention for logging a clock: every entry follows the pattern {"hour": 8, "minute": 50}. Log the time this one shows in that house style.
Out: {"hour": 9, "minute": 36}
